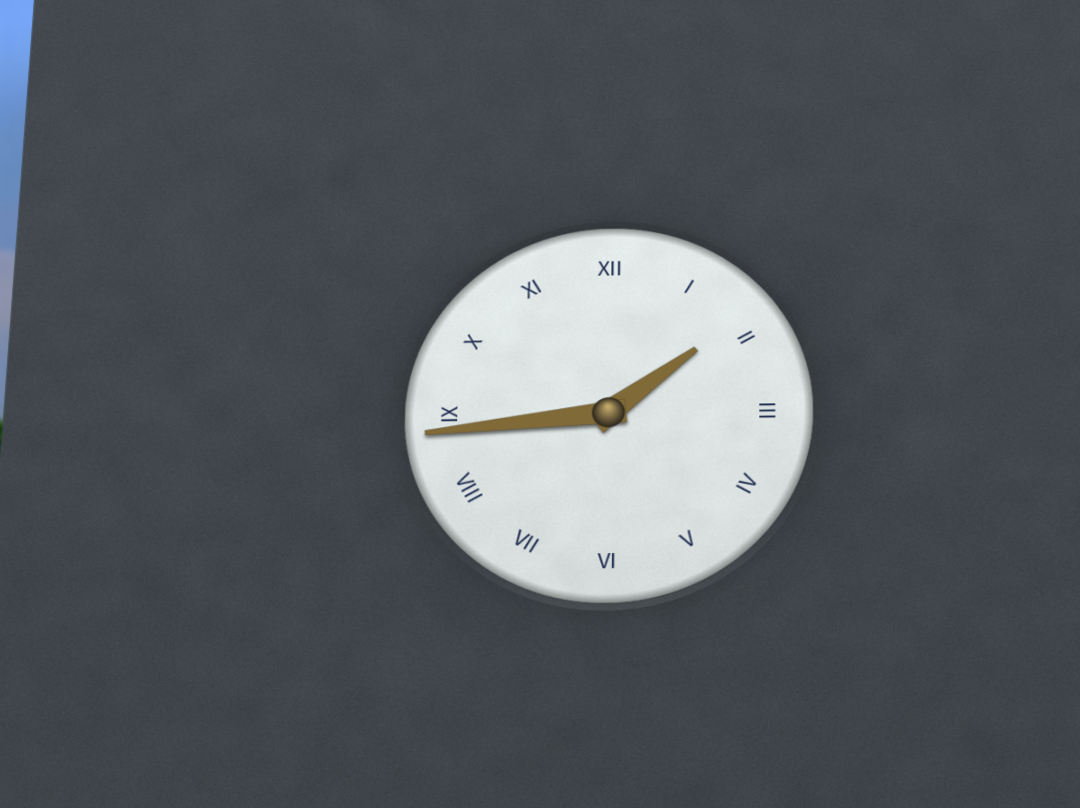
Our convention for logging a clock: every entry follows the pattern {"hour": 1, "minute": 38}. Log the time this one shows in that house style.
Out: {"hour": 1, "minute": 44}
